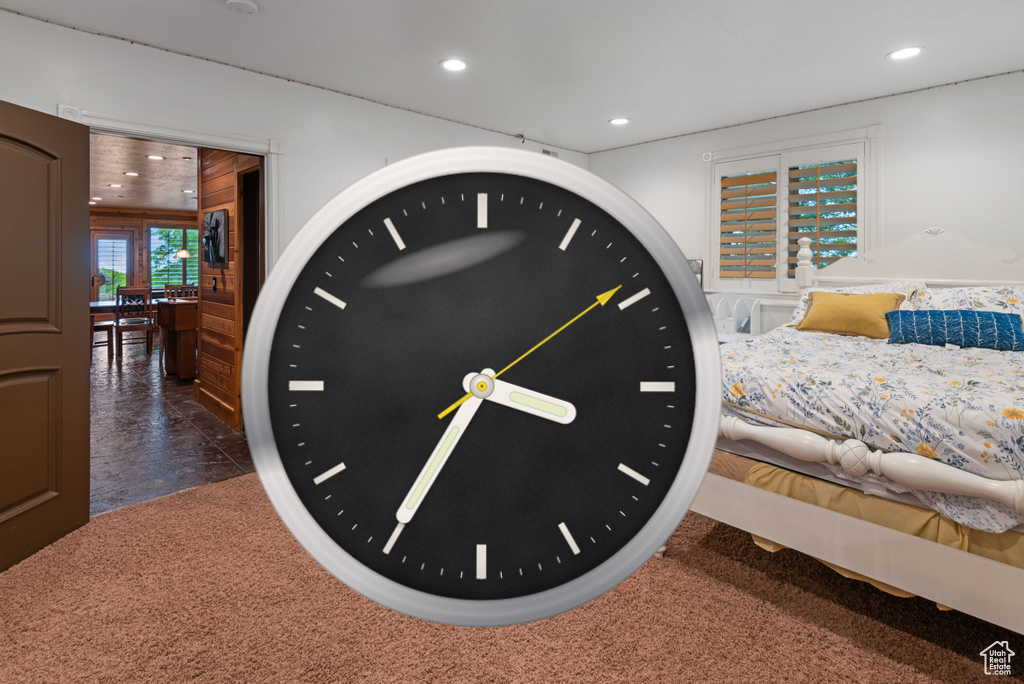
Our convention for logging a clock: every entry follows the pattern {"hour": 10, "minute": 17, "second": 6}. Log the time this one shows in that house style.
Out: {"hour": 3, "minute": 35, "second": 9}
